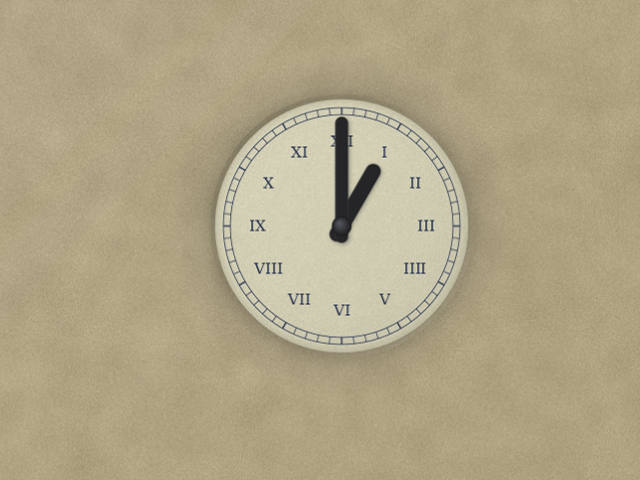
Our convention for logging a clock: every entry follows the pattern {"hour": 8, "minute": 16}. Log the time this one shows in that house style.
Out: {"hour": 1, "minute": 0}
